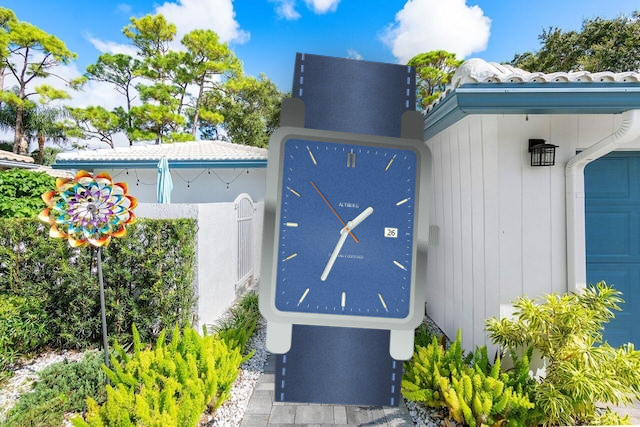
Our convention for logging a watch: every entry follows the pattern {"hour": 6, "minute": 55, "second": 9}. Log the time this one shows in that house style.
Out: {"hour": 1, "minute": 33, "second": 53}
